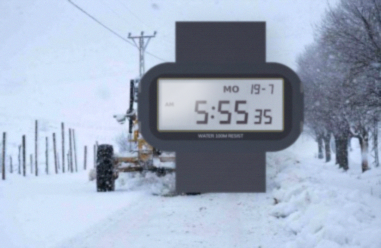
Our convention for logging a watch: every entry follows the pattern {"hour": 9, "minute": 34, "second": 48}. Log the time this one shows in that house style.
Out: {"hour": 5, "minute": 55, "second": 35}
